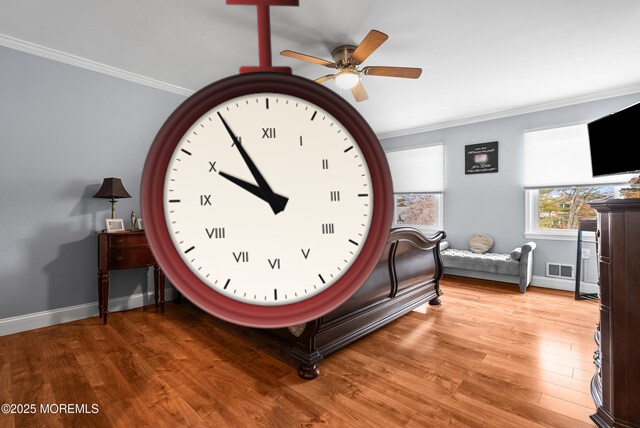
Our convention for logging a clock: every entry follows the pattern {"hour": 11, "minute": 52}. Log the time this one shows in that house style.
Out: {"hour": 9, "minute": 55}
